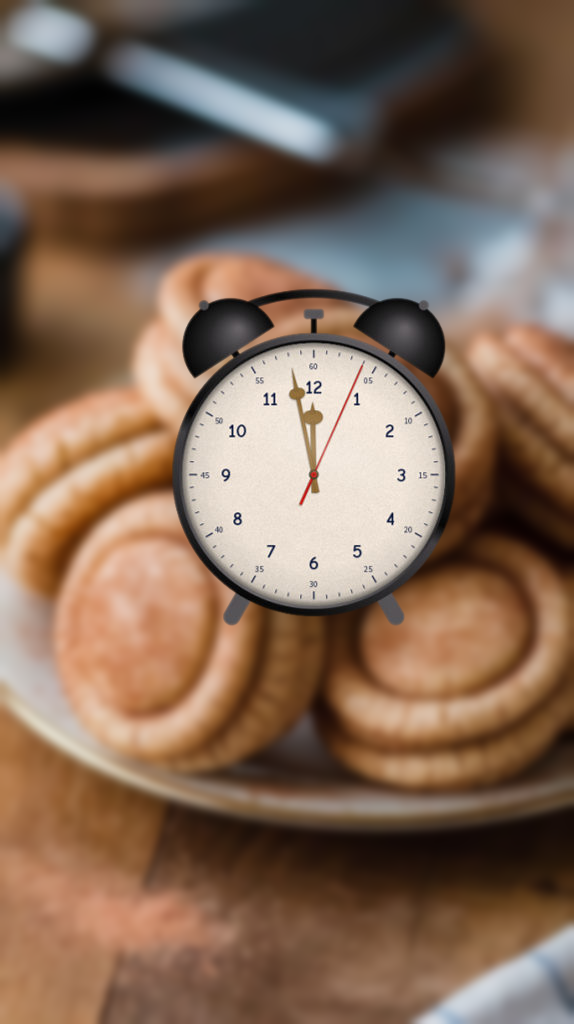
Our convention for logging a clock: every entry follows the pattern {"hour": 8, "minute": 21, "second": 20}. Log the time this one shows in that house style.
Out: {"hour": 11, "minute": 58, "second": 4}
